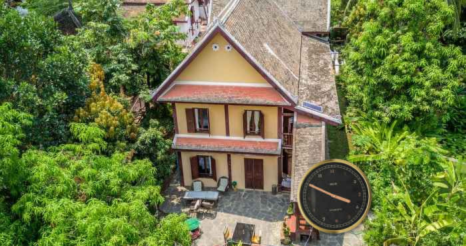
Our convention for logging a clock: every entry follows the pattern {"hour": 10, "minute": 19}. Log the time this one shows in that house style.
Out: {"hour": 3, "minute": 50}
